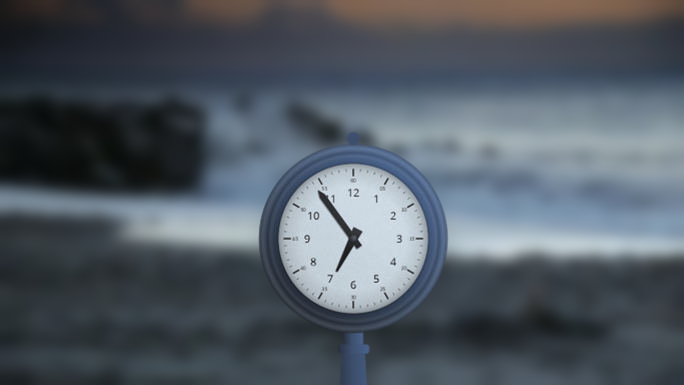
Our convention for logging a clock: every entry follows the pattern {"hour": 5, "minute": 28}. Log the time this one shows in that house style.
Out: {"hour": 6, "minute": 54}
